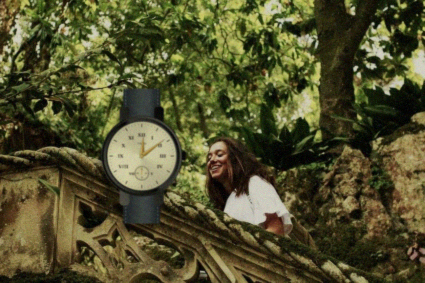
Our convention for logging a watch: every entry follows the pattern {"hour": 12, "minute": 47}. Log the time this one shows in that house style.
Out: {"hour": 12, "minute": 9}
